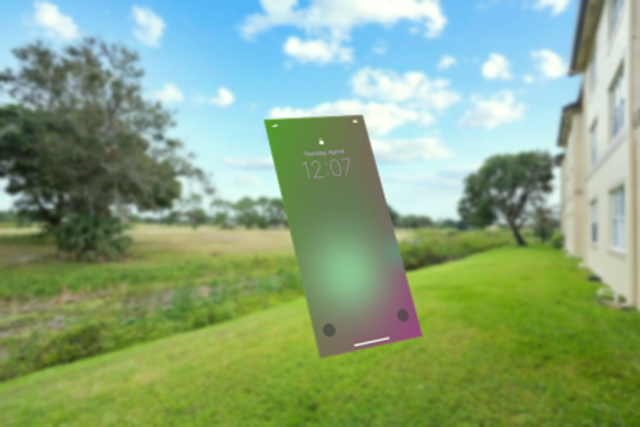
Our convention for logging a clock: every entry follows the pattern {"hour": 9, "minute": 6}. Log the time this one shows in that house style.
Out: {"hour": 12, "minute": 7}
